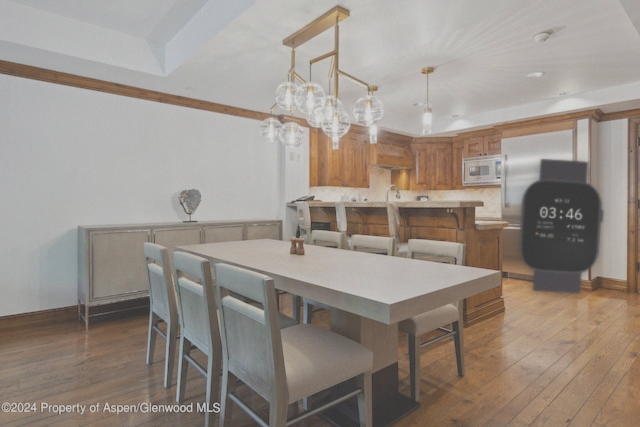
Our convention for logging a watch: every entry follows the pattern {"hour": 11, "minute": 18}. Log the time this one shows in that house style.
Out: {"hour": 3, "minute": 46}
